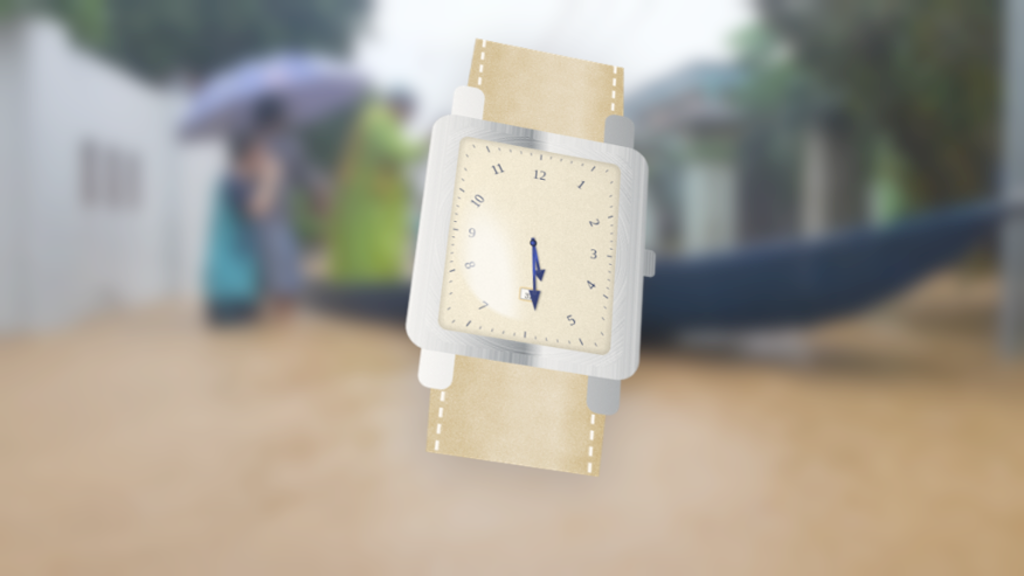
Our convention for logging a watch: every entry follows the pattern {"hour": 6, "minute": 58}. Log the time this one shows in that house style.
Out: {"hour": 5, "minute": 29}
